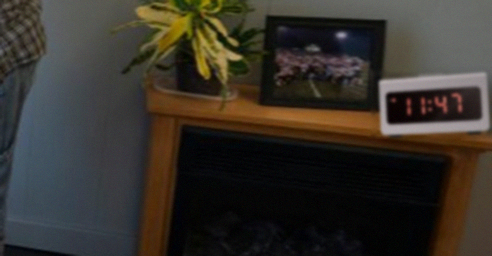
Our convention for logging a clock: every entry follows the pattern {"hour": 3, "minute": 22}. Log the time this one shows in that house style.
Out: {"hour": 11, "minute": 47}
